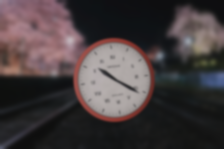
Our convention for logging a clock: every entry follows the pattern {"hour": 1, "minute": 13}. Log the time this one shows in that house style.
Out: {"hour": 10, "minute": 21}
